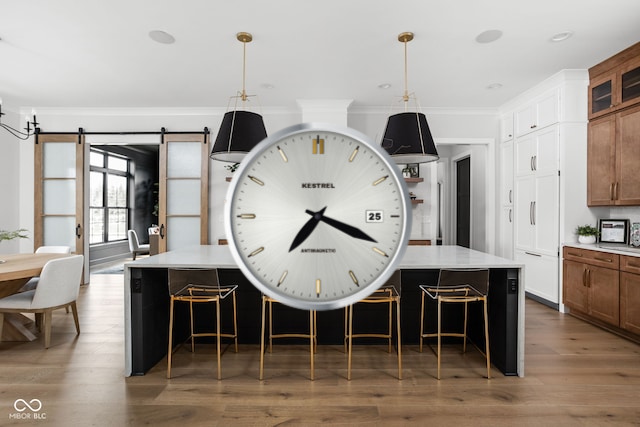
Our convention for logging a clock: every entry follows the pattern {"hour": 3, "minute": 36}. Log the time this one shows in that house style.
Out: {"hour": 7, "minute": 19}
